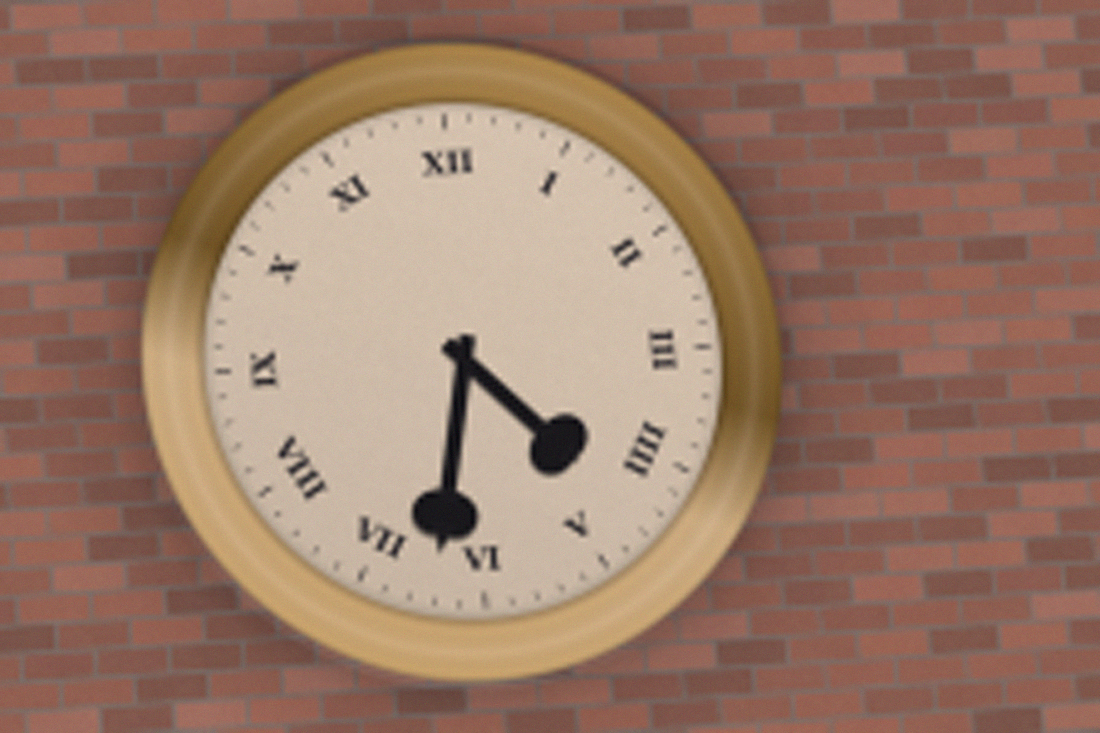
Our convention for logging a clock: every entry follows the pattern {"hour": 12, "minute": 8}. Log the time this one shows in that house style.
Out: {"hour": 4, "minute": 32}
